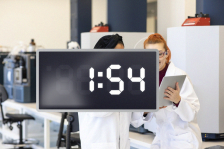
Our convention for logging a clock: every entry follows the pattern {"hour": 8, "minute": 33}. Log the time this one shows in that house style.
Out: {"hour": 1, "minute": 54}
